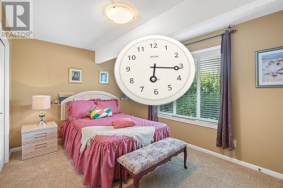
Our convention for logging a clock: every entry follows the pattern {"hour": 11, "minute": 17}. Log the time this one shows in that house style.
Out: {"hour": 6, "minute": 16}
